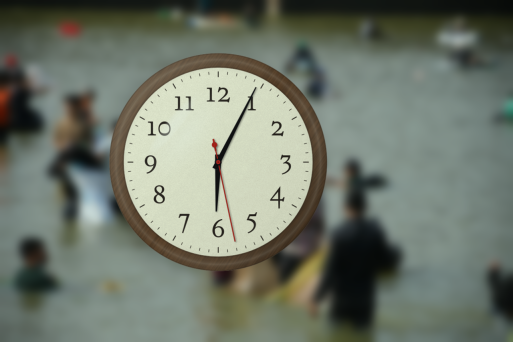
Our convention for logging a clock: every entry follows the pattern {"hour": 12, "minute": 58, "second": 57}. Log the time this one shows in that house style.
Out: {"hour": 6, "minute": 4, "second": 28}
